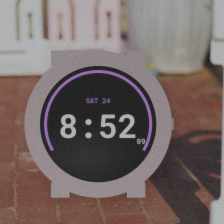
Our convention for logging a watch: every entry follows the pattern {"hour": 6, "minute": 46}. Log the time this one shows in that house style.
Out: {"hour": 8, "minute": 52}
